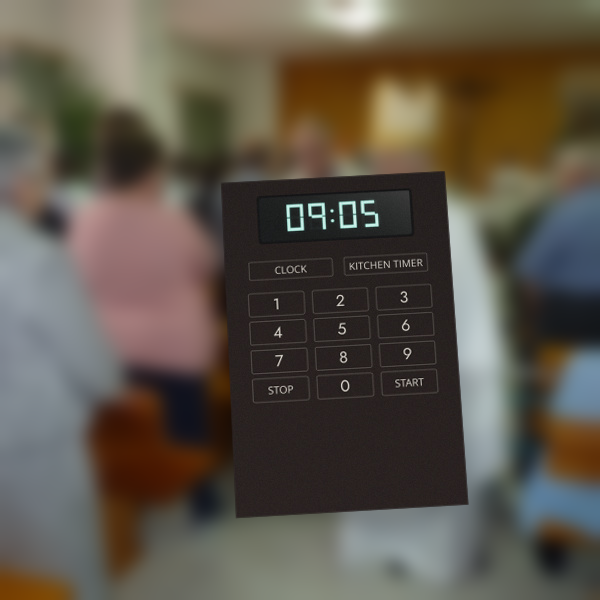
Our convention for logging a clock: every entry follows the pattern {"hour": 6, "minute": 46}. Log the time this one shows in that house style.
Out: {"hour": 9, "minute": 5}
